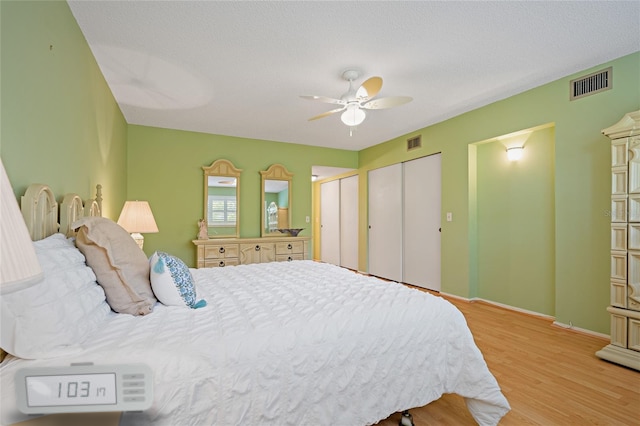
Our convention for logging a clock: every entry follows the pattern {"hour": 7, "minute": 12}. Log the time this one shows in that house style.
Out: {"hour": 1, "minute": 3}
